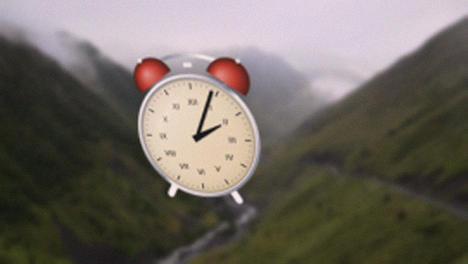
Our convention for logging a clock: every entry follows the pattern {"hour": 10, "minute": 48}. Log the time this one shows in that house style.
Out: {"hour": 2, "minute": 4}
